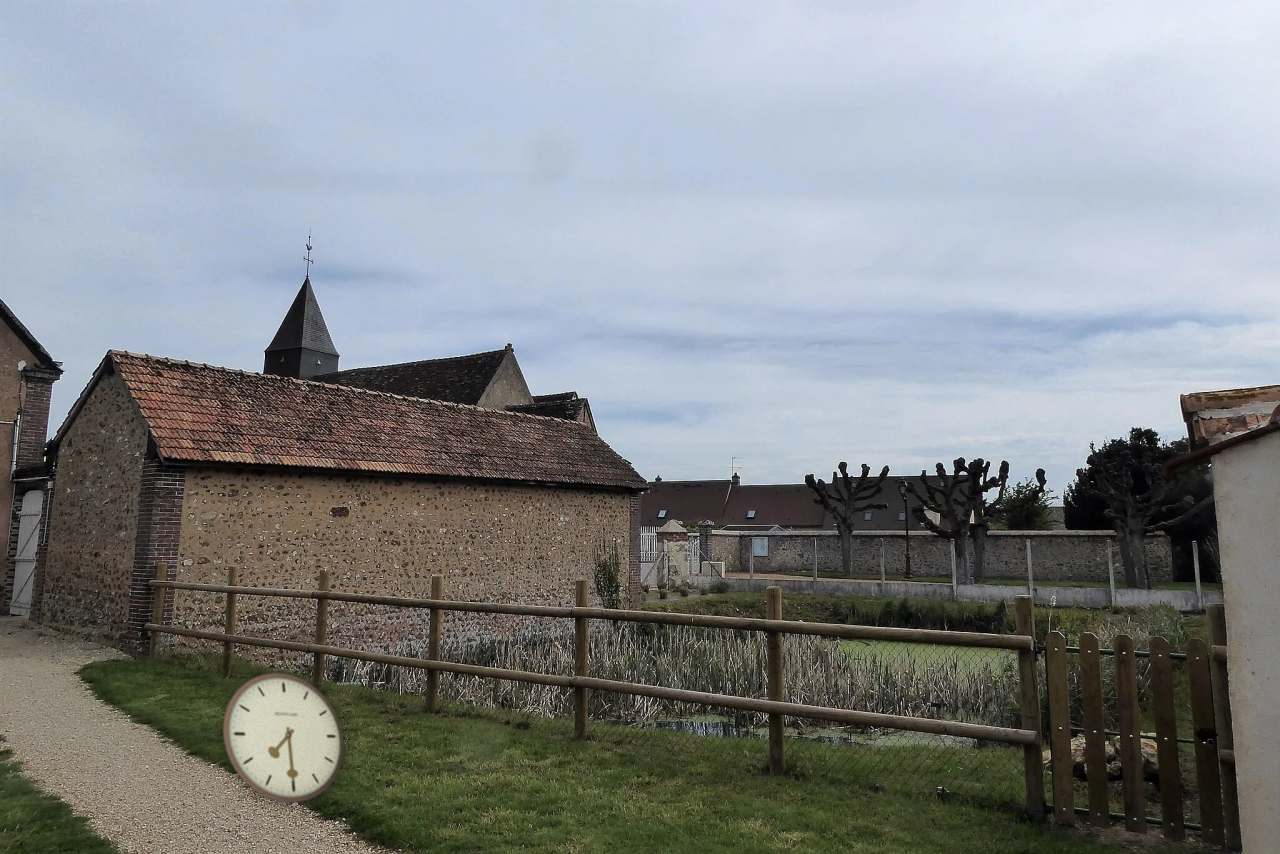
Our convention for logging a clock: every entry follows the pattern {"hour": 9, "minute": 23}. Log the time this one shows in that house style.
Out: {"hour": 7, "minute": 30}
